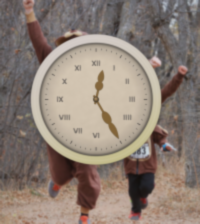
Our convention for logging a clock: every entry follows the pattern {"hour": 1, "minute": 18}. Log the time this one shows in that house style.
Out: {"hour": 12, "minute": 25}
